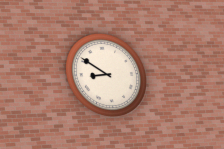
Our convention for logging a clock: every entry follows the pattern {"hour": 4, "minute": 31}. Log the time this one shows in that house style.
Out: {"hour": 8, "minute": 51}
